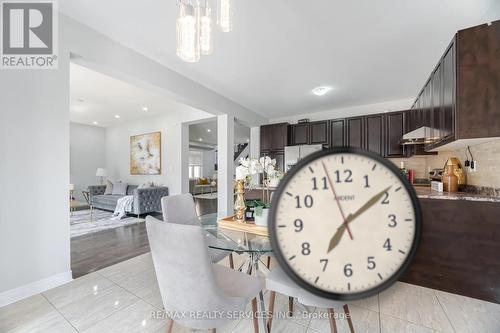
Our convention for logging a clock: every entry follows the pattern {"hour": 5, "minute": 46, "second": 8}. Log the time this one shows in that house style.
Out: {"hour": 7, "minute": 8, "second": 57}
